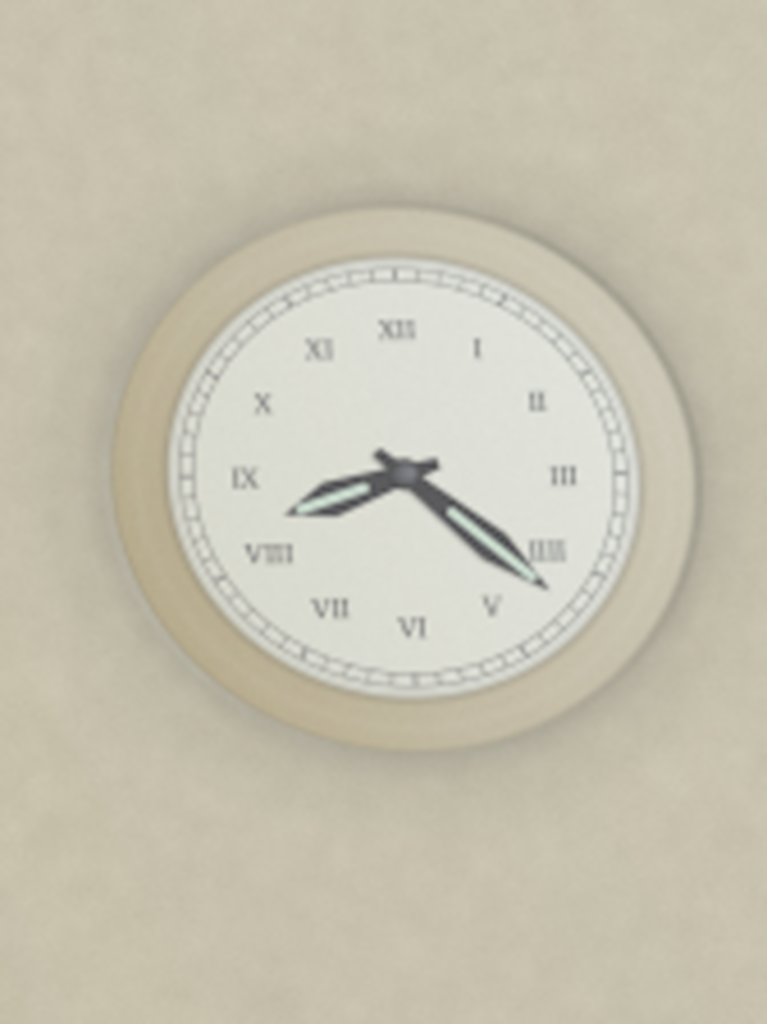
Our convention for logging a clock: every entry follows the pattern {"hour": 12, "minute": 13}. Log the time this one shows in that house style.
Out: {"hour": 8, "minute": 22}
